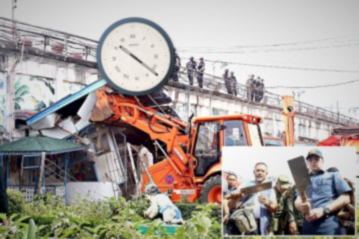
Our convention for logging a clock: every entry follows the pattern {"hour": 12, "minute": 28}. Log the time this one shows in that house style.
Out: {"hour": 10, "minute": 22}
